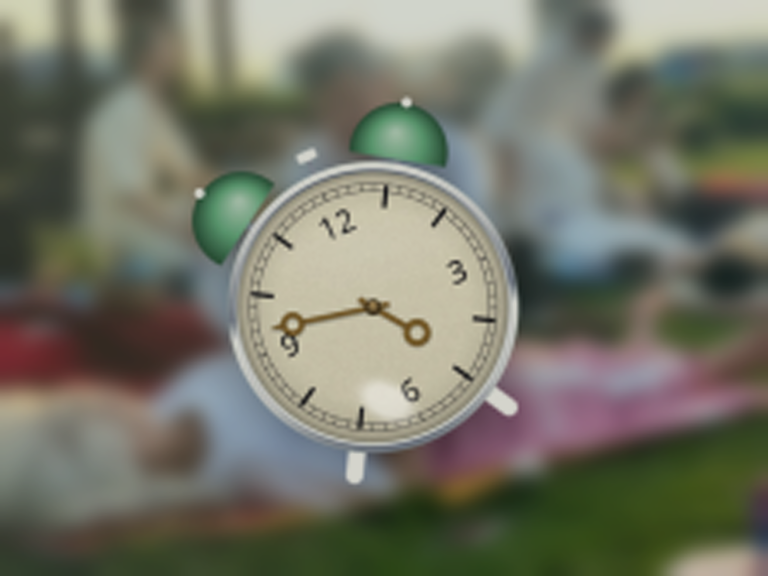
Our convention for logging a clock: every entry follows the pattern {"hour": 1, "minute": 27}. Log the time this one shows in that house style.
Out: {"hour": 4, "minute": 47}
